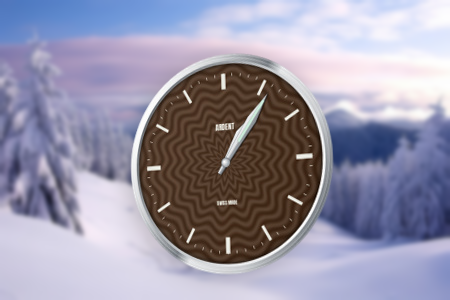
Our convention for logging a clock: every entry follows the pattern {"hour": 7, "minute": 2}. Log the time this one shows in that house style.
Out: {"hour": 1, "minute": 6}
